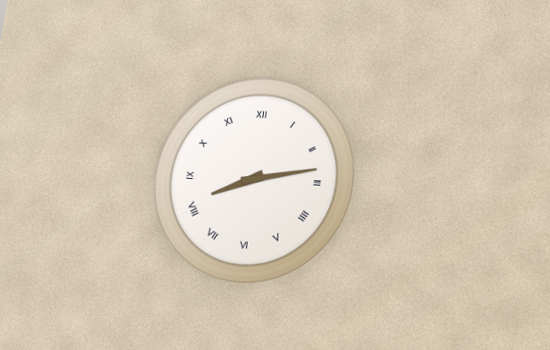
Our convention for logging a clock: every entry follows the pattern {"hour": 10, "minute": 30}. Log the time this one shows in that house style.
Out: {"hour": 8, "minute": 13}
